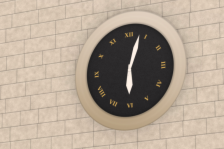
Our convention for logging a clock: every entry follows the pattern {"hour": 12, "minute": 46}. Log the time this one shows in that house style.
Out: {"hour": 6, "minute": 3}
